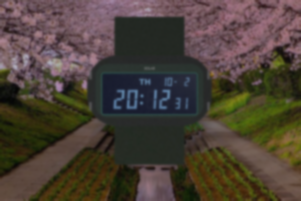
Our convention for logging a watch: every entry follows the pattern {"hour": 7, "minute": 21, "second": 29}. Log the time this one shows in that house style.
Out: {"hour": 20, "minute": 12, "second": 31}
